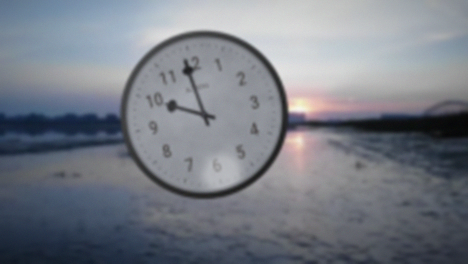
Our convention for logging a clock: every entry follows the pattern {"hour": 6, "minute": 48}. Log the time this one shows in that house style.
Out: {"hour": 9, "minute": 59}
